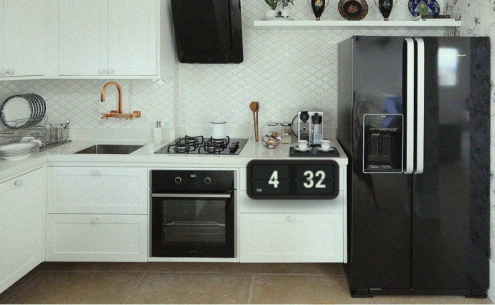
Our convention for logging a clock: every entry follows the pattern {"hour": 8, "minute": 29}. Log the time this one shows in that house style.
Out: {"hour": 4, "minute": 32}
